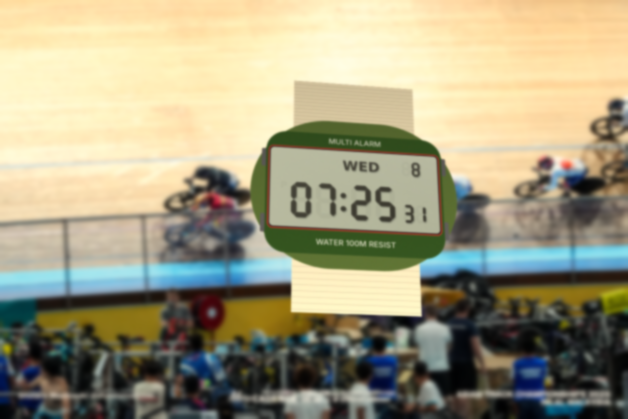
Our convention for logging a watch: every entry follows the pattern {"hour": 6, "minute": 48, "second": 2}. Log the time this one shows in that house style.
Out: {"hour": 7, "minute": 25, "second": 31}
